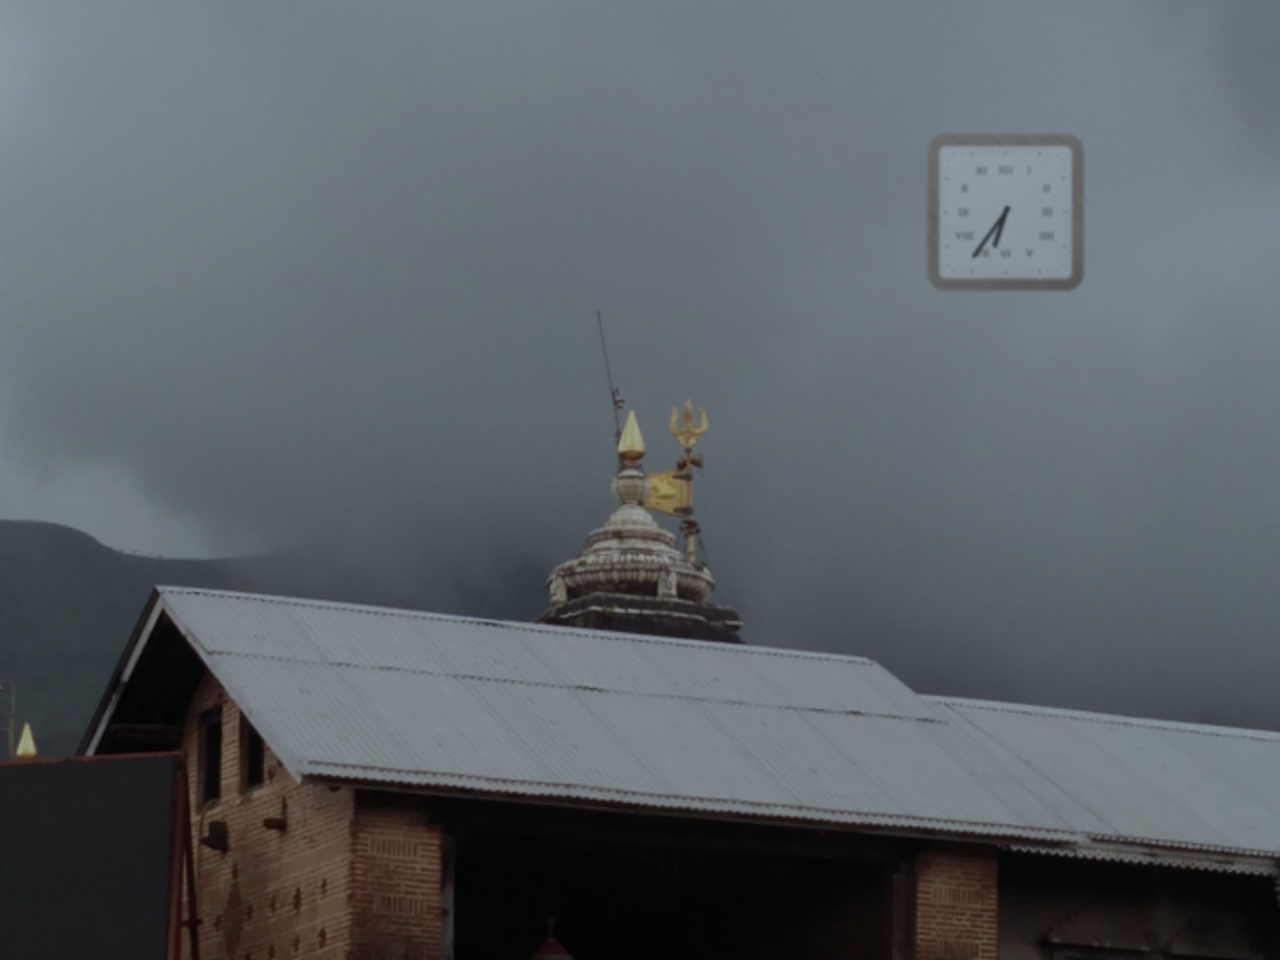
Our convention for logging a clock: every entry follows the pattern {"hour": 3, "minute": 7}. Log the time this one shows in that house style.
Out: {"hour": 6, "minute": 36}
